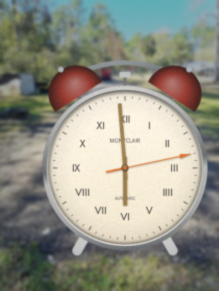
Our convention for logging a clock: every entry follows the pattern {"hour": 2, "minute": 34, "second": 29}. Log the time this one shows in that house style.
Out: {"hour": 5, "minute": 59, "second": 13}
